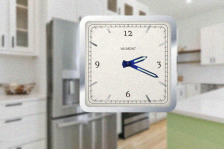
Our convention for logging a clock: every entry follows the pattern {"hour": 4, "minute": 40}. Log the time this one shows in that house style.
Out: {"hour": 2, "minute": 19}
